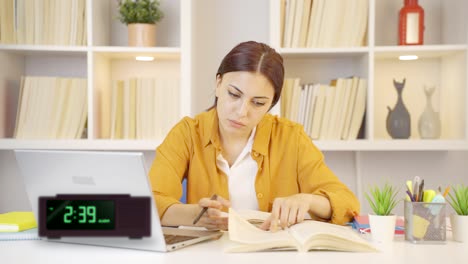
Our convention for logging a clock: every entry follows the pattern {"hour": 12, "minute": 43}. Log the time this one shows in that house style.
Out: {"hour": 2, "minute": 39}
